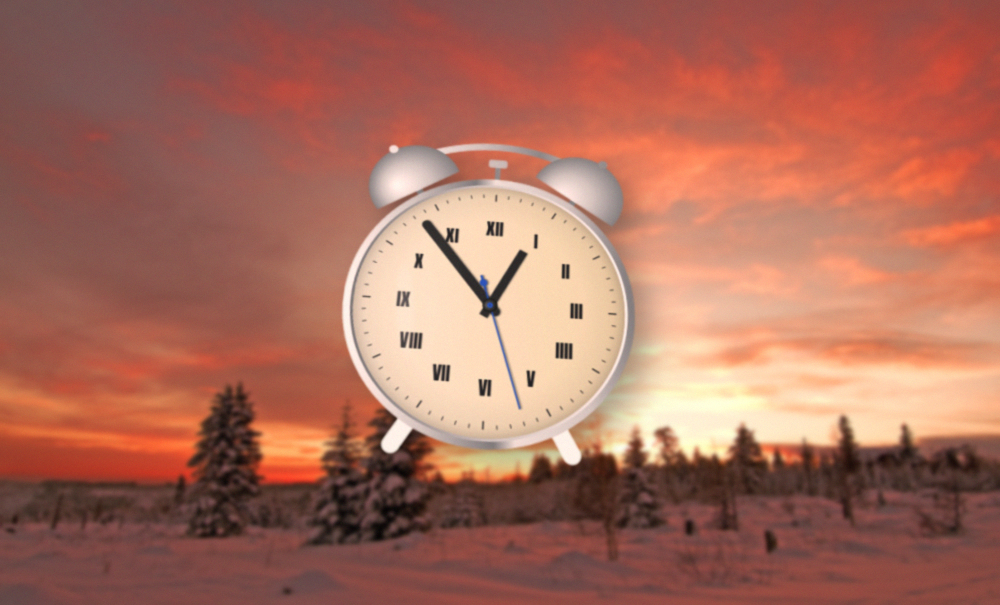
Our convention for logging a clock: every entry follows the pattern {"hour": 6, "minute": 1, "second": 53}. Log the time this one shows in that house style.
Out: {"hour": 12, "minute": 53, "second": 27}
